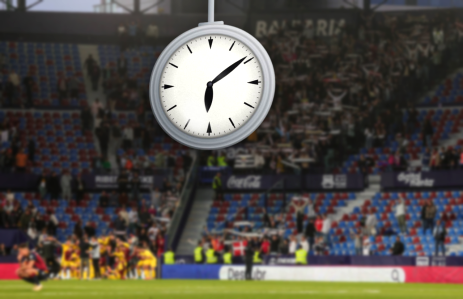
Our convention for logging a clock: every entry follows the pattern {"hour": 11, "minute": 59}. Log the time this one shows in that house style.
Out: {"hour": 6, "minute": 9}
